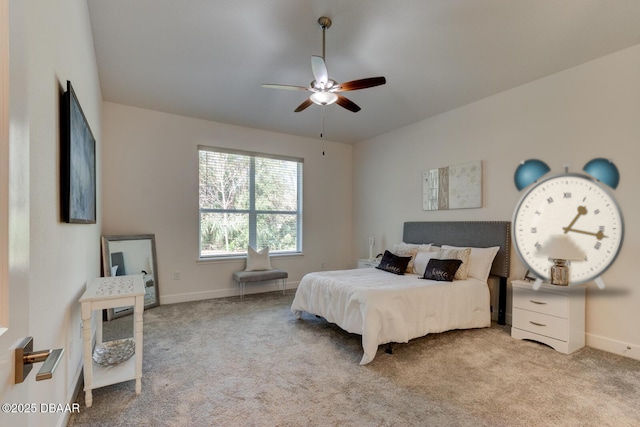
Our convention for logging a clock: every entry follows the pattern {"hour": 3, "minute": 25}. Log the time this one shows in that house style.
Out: {"hour": 1, "minute": 17}
